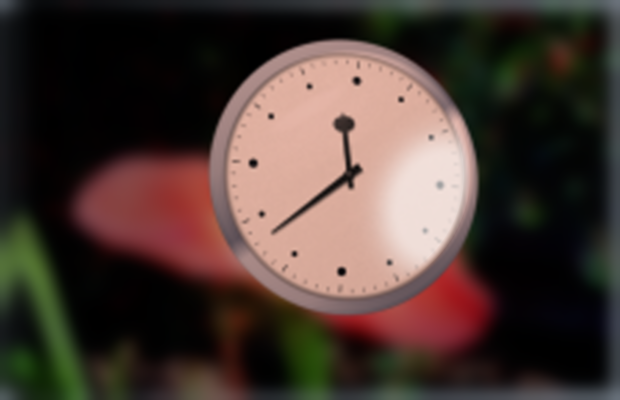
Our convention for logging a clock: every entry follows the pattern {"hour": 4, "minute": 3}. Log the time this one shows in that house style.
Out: {"hour": 11, "minute": 38}
